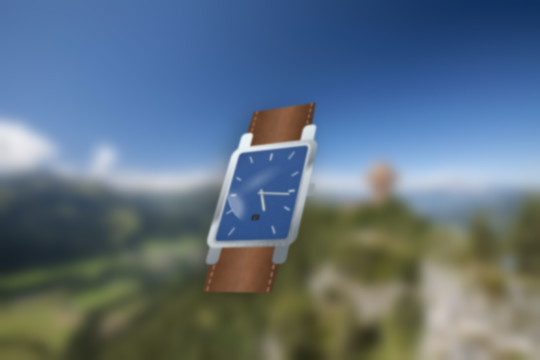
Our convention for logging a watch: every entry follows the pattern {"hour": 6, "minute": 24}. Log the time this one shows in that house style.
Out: {"hour": 5, "minute": 16}
